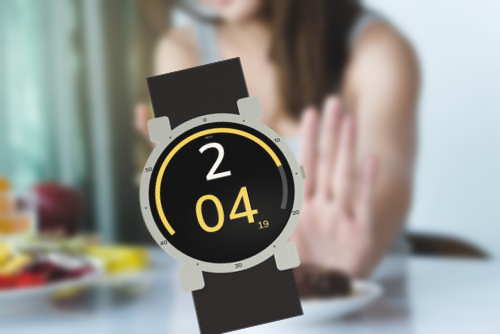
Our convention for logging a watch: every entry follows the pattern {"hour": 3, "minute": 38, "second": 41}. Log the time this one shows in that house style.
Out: {"hour": 2, "minute": 4, "second": 19}
